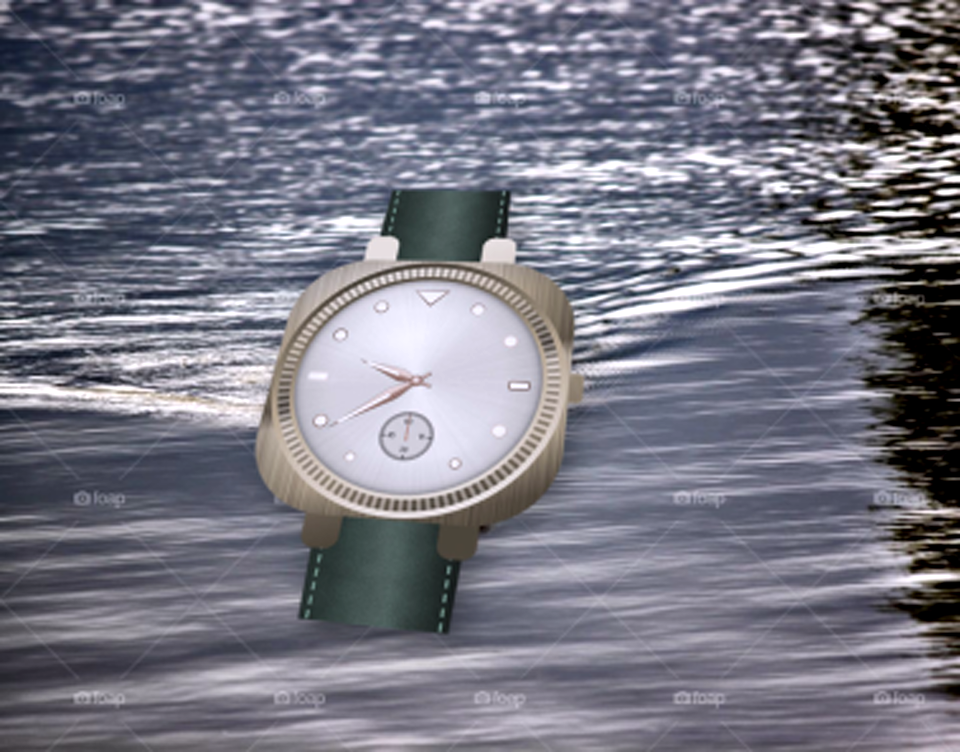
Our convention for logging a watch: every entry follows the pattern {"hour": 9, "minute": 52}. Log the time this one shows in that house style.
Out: {"hour": 9, "minute": 39}
